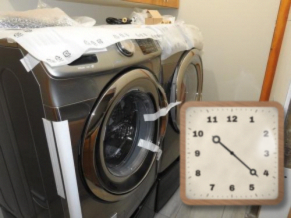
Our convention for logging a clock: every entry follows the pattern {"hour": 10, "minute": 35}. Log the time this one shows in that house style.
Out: {"hour": 10, "minute": 22}
